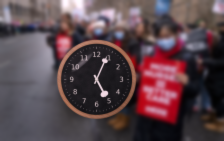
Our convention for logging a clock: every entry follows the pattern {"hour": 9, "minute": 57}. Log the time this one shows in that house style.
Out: {"hour": 5, "minute": 4}
